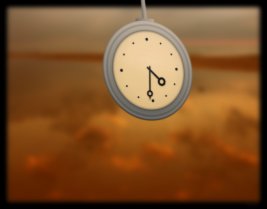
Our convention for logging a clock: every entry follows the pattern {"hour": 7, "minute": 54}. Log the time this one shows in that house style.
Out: {"hour": 4, "minute": 31}
